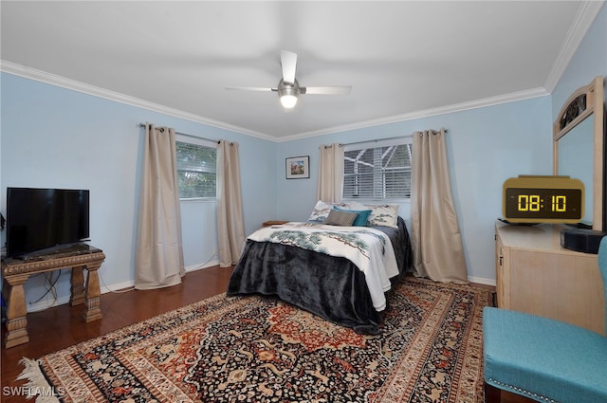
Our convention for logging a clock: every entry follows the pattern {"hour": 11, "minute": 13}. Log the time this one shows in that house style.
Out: {"hour": 8, "minute": 10}
